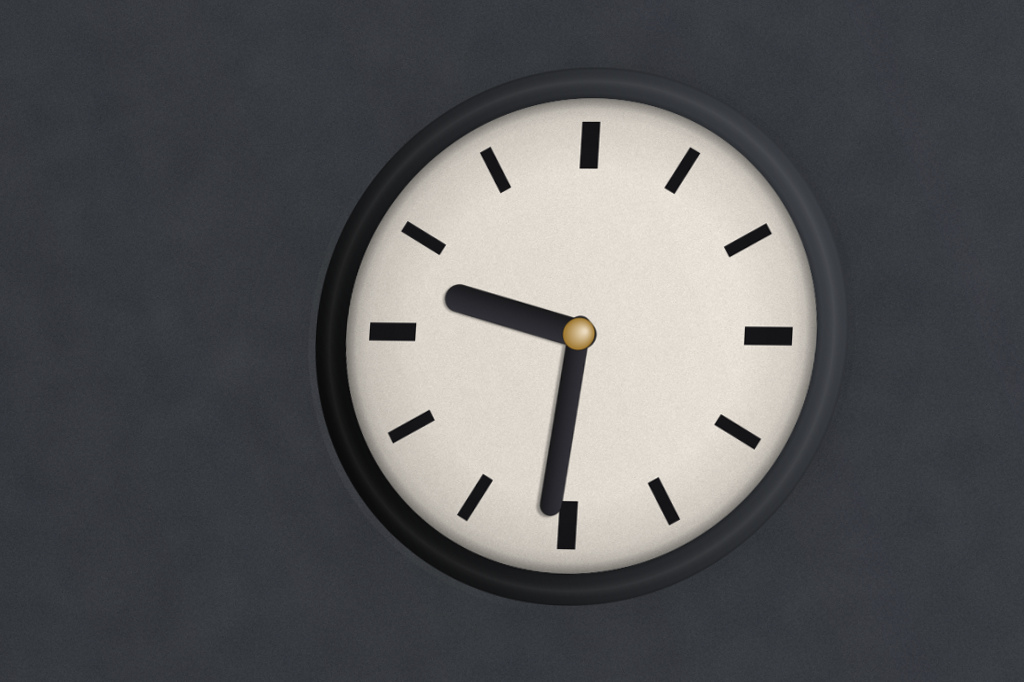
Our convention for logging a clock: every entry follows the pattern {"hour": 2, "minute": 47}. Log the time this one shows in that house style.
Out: {"hour": 9, "minute": 31}
